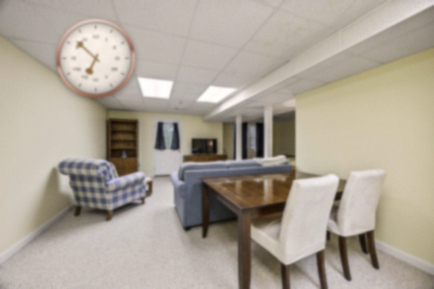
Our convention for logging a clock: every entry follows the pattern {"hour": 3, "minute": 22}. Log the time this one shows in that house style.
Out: {"hour": 6, "minute": 52}
